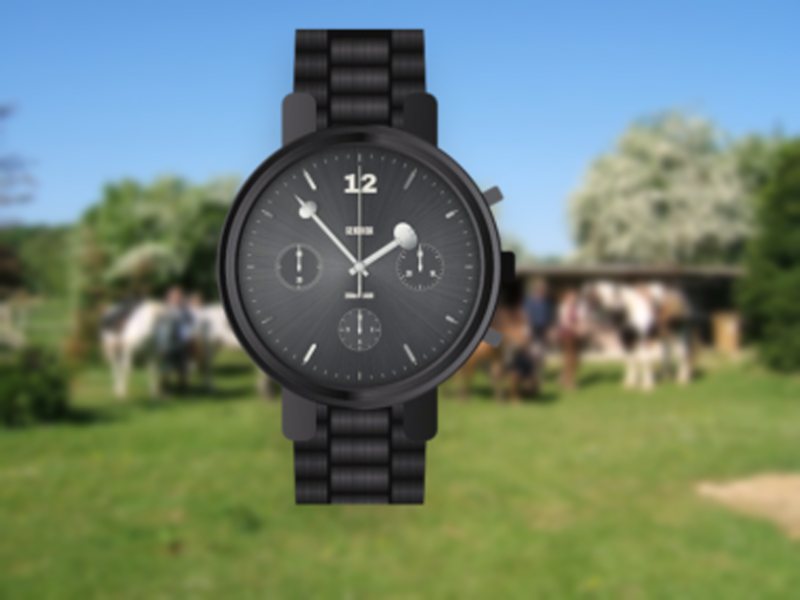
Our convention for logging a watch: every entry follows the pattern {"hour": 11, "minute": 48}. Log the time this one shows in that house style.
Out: {"hour": 1, "minute": 53}
